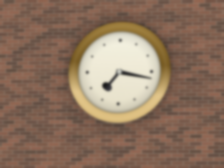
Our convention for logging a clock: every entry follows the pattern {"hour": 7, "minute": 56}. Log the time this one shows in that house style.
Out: {"hour": 7, "minute": 17}
